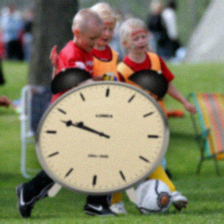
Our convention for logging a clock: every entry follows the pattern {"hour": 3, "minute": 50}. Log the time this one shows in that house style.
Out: {"hour": 9, "minute": 48}
